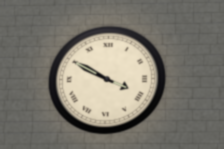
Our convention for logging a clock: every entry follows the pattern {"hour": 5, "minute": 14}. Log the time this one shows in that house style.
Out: {"hour": 3, "minute": 50}
